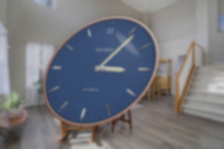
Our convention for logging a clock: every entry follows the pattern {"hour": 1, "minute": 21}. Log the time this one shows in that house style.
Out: {"hour": 3, "minute": 6}
